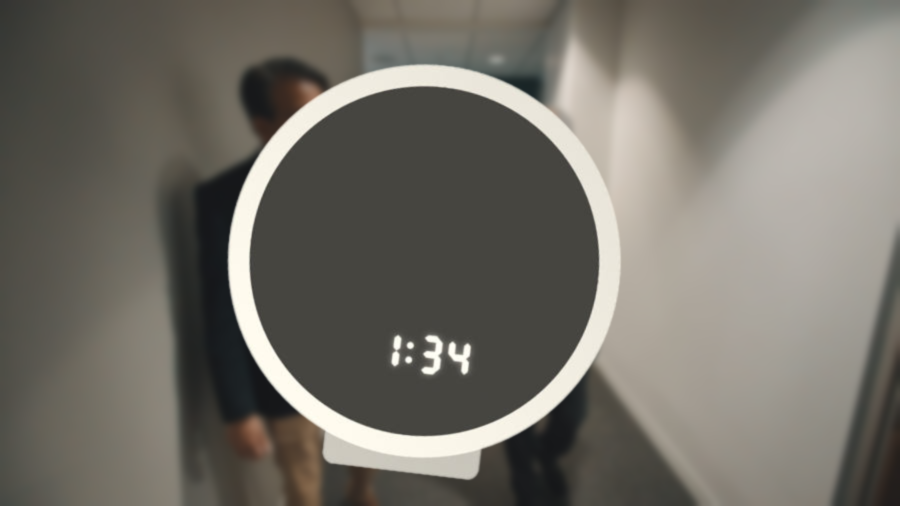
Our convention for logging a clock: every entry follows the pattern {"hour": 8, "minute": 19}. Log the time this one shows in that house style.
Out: {"hour": 1, "minute": 34}
